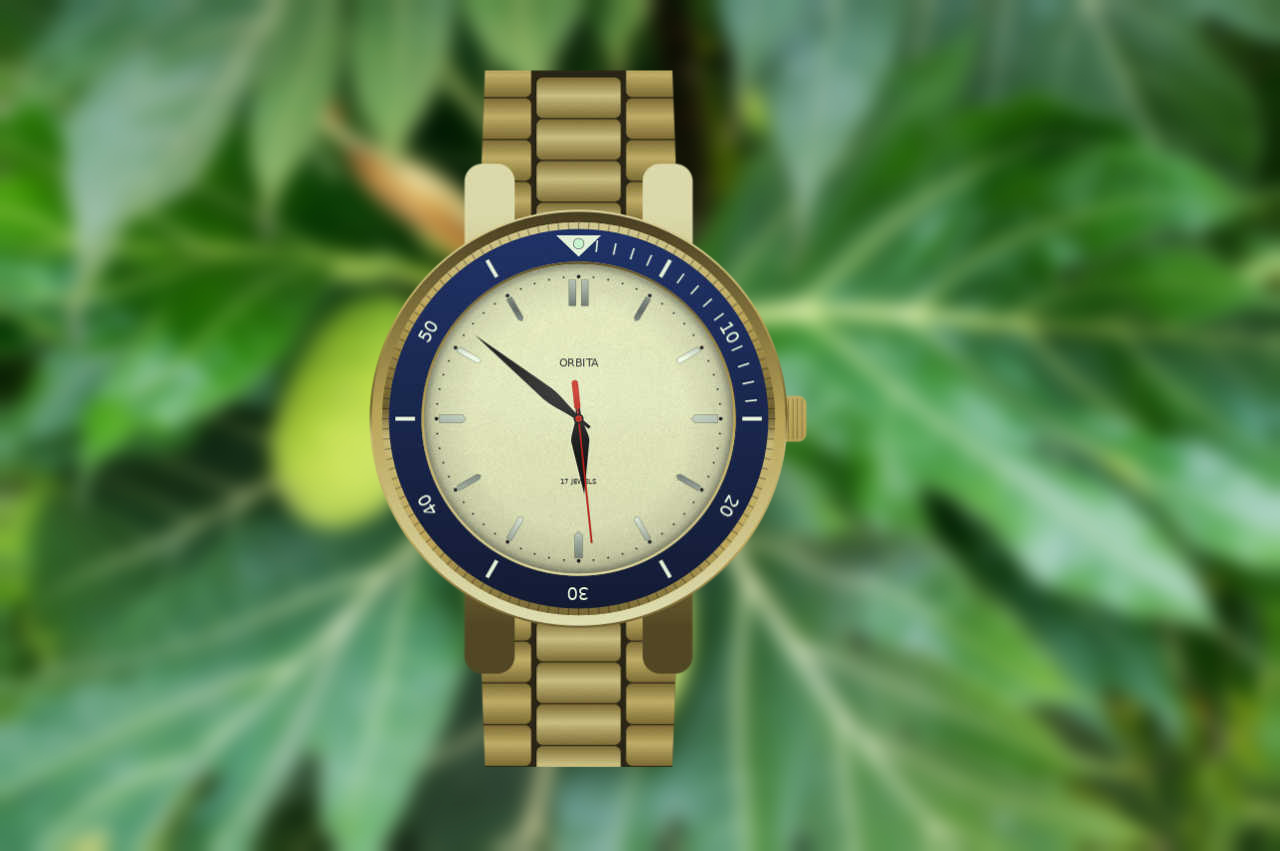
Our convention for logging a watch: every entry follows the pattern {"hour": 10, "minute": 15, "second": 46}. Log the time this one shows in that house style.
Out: {"hour": 5, "minute": 51, "second": 29}
